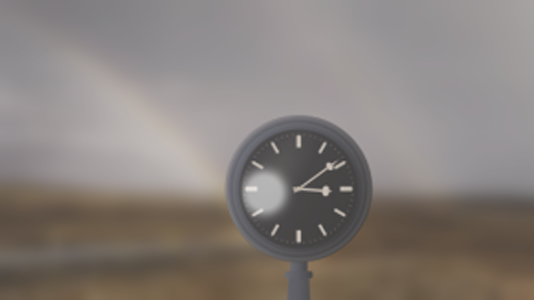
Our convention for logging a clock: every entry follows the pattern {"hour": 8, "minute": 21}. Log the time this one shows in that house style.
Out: {"hour": 3, "minute": 9}
